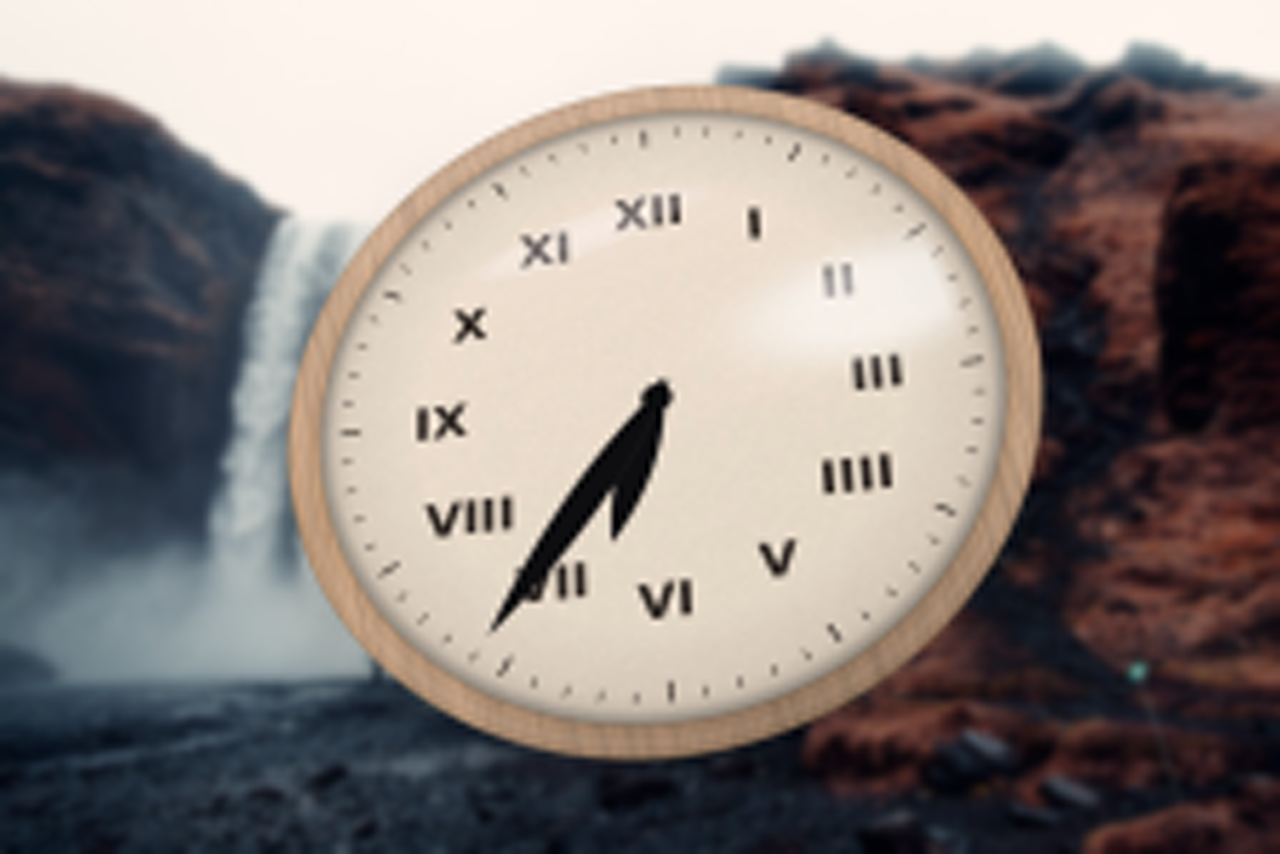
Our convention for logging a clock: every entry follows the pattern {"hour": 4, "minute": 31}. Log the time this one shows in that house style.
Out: {"hour": 6, "minute": 36}
